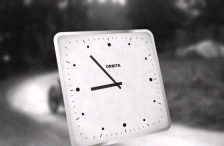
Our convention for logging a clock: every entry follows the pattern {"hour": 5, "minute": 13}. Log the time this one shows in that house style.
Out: {"hour": 8, "minute": 54}
